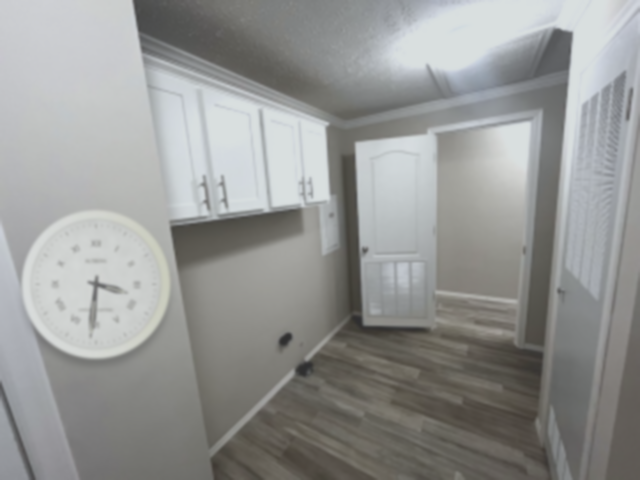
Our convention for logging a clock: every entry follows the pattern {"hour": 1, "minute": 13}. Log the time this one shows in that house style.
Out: {"hour": 3, "minute": 31}
